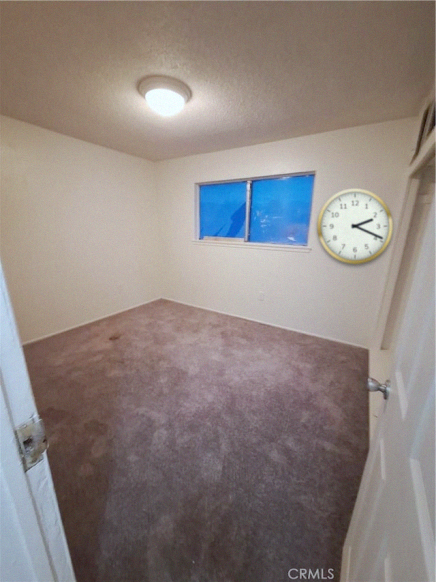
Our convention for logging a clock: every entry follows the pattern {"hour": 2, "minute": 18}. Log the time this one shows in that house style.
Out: {"hour": 2, "minute": 19}
